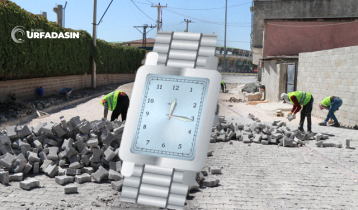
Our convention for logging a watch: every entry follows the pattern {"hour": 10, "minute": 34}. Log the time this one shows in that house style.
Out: {"hour": 12, "minute": 16}
